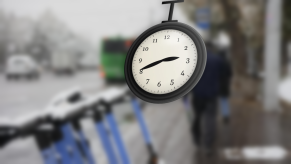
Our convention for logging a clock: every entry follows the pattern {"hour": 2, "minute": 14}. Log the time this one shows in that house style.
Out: {"hour": 2, "minute": 41}
